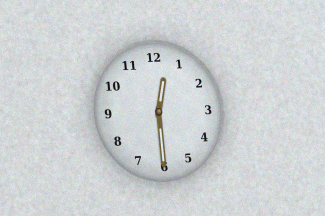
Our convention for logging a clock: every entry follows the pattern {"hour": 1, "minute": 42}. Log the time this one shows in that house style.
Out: {"hour": 12, "minute": 30}
